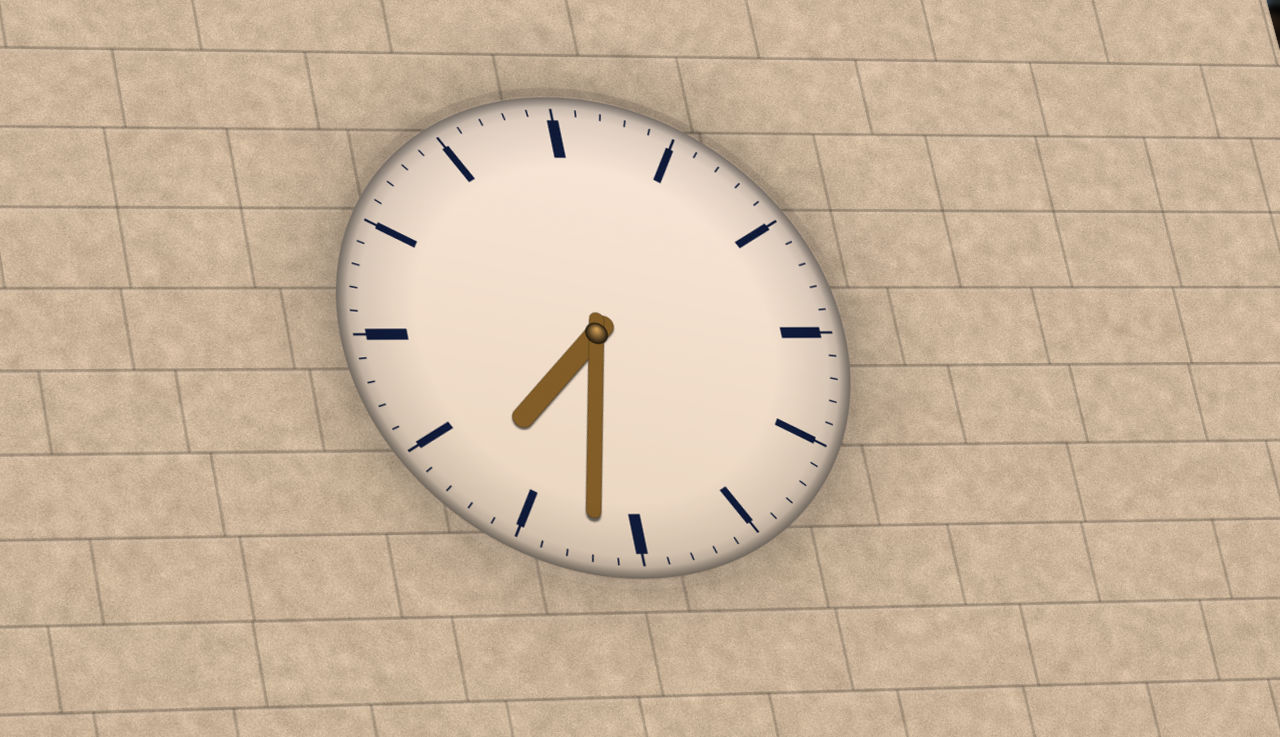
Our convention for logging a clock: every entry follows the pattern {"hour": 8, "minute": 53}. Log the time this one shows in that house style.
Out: {"hour": 7, "minute": 32}
